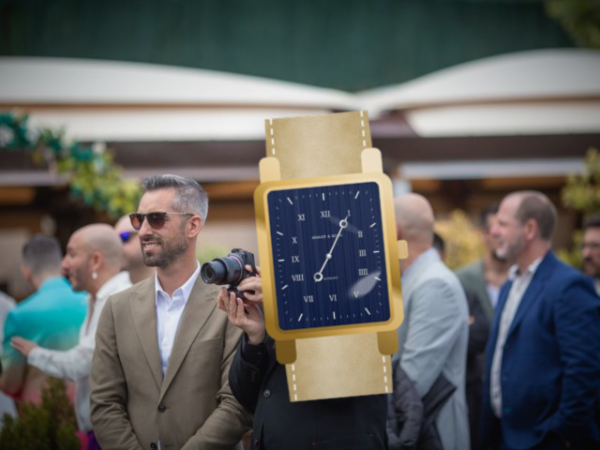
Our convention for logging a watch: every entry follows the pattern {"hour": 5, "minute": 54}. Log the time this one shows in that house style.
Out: {"hour": 7, "minute": 5}
